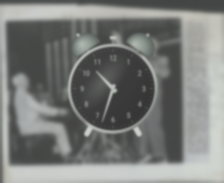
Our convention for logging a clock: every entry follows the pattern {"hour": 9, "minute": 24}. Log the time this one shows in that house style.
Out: {"hour": 10, "minute": 33}
